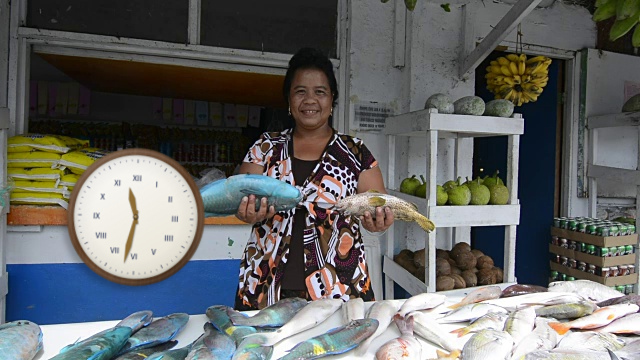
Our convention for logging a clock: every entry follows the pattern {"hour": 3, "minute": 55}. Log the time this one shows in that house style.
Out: {"hour": 11, "minute": 32}
